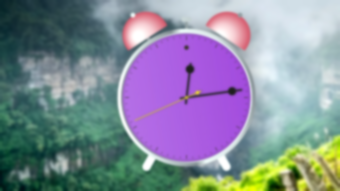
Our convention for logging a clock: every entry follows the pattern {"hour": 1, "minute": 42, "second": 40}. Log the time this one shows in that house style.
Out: {"hour": 12, "minute": 13, "second": 41}
